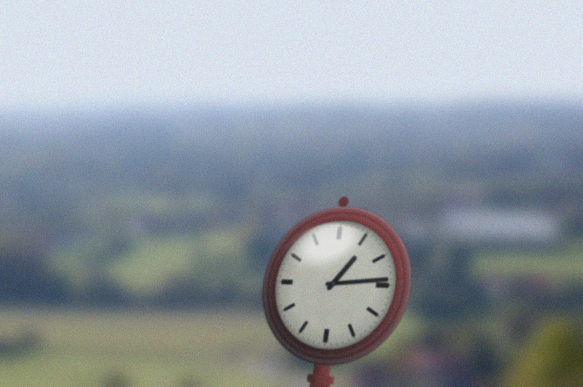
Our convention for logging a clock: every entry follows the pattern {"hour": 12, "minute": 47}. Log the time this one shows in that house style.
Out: {"hour": 1, "minute": 14}
